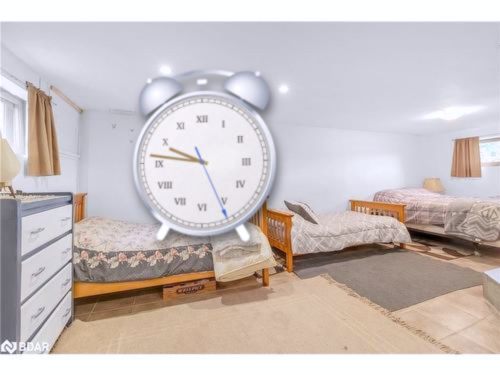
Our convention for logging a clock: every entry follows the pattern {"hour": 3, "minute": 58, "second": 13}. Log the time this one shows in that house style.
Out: {"hour": 9, "minute": 46, "second": 26}
